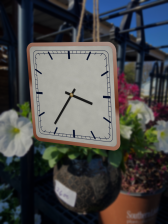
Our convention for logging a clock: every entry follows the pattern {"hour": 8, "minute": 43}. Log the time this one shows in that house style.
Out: {"hour": 3, "minute": 36}
